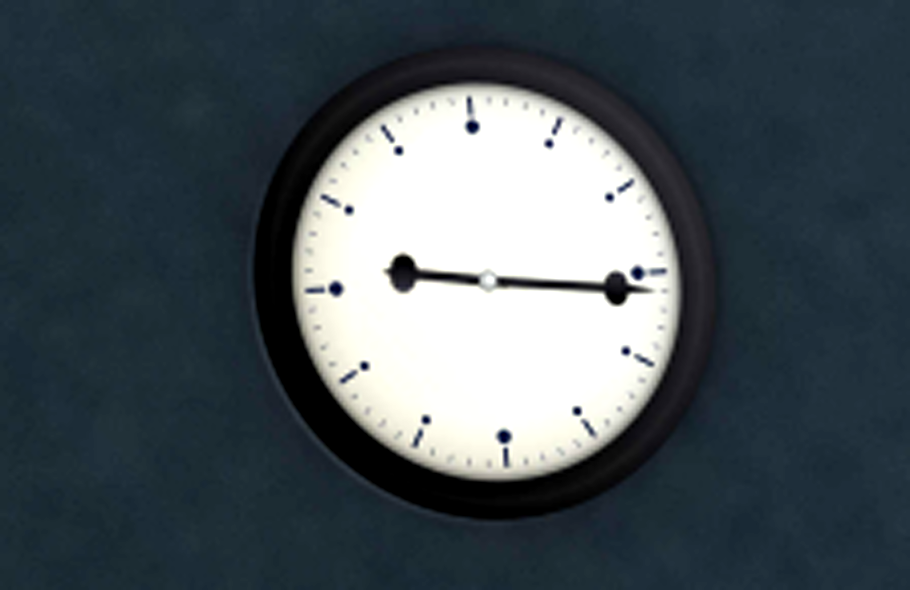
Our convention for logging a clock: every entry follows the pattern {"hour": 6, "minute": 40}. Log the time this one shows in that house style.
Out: {"hour": 9, "minute": 16}
